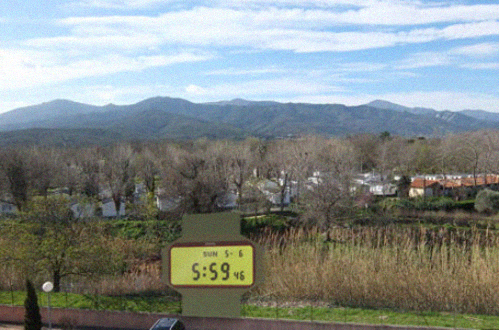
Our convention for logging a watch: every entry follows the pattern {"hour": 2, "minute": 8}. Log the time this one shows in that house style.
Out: {"hour": 5, "minute": 59}
